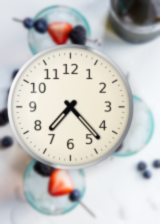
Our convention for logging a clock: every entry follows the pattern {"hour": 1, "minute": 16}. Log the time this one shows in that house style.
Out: {"hour": 7, "minute": 23}
